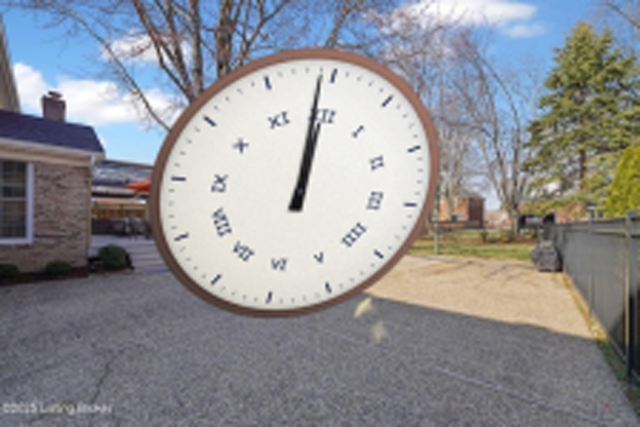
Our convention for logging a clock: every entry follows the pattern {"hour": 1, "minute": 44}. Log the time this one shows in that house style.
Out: {"hour": 11, "minute": 59}
